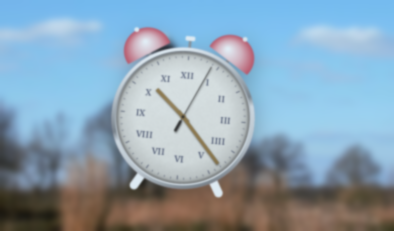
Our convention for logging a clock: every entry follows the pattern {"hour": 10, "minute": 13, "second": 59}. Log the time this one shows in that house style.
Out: {"hour": 10, "minute": 23, "second": 4}
